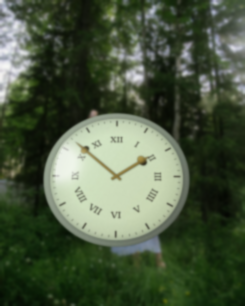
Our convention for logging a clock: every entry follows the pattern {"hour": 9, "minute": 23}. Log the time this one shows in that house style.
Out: {"hour": 1, "minute": 52}
